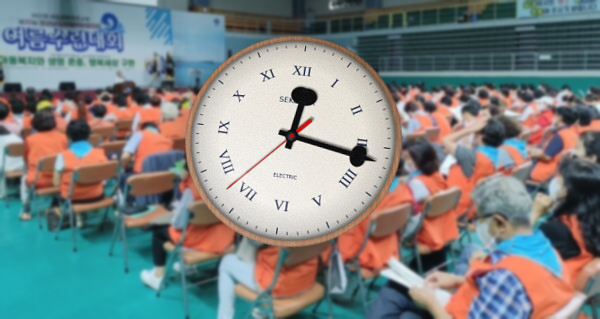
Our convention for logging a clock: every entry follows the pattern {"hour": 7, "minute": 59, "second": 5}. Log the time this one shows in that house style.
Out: {"hour": 12, "minute": 16, "second": 37}
